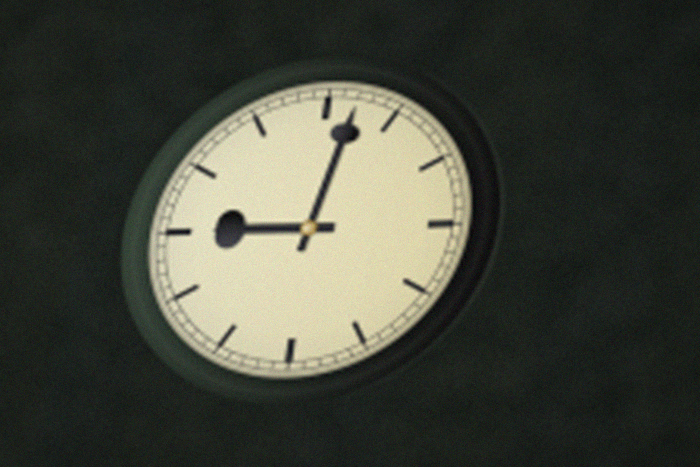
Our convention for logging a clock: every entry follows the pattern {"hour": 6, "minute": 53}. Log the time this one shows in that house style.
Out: {"hour": 9, "minute": 2}
